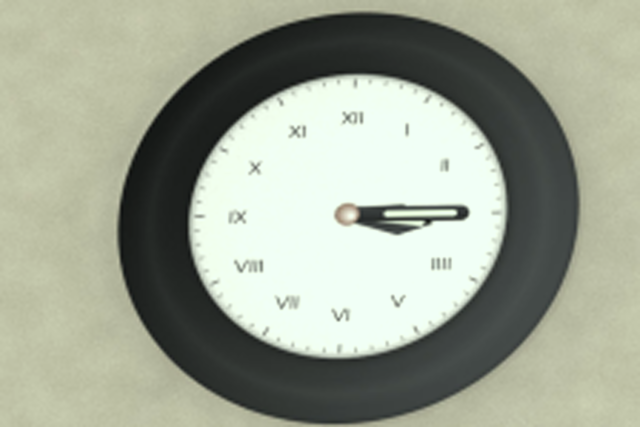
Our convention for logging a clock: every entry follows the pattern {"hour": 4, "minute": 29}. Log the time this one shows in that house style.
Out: {"hour": 3, "minute": 15}
